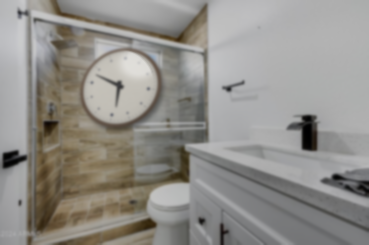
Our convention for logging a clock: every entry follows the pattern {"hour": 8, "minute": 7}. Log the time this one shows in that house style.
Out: {"hour": 5, "minute": 48}
